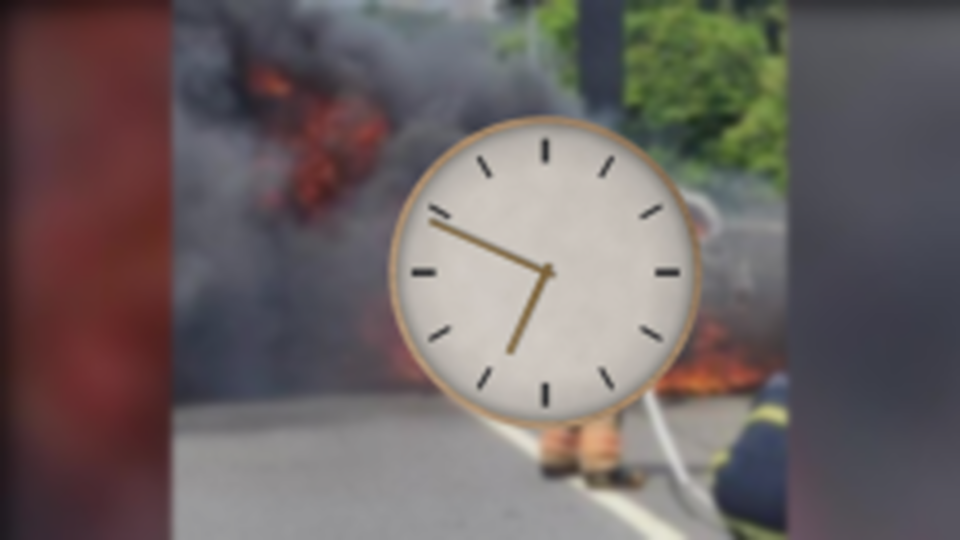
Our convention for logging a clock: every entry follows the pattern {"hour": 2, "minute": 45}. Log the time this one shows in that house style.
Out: {"hour": 6, "minute": 49}
